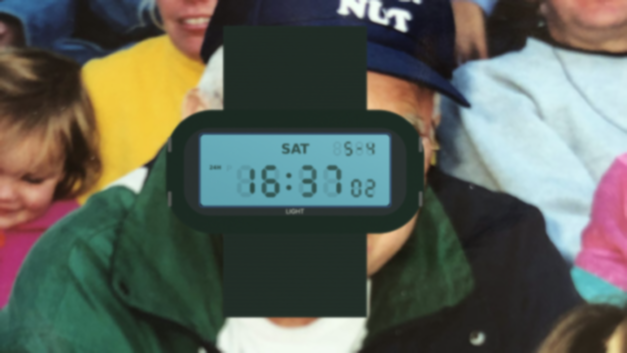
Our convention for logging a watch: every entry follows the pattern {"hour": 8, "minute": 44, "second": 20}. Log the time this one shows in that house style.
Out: {"hour": 16, "minute": 37, "second": 2}
